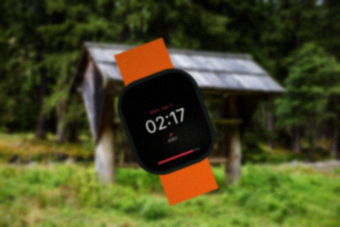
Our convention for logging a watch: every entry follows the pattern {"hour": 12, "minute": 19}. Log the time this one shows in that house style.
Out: {"hour": 2, "minute": 17}
